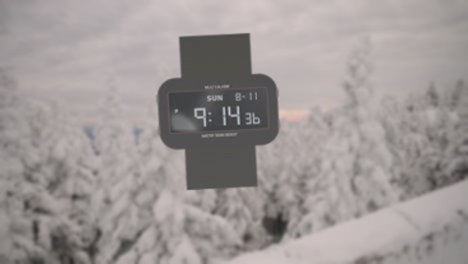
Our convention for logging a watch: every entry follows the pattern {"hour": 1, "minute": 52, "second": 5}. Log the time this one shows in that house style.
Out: {"hour": 9, "minute": 14, "second": 36}
